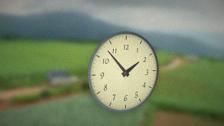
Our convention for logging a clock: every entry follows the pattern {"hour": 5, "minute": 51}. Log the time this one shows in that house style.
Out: {"hour": 1, "minute": 53}
